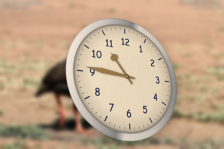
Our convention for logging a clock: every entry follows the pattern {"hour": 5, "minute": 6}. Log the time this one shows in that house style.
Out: {"hour": 10, "minute": 46}
